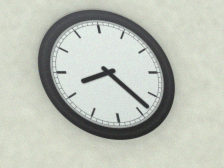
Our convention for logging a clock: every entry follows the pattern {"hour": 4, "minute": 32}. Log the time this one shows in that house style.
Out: {"hour": 8, "minute": 23}
